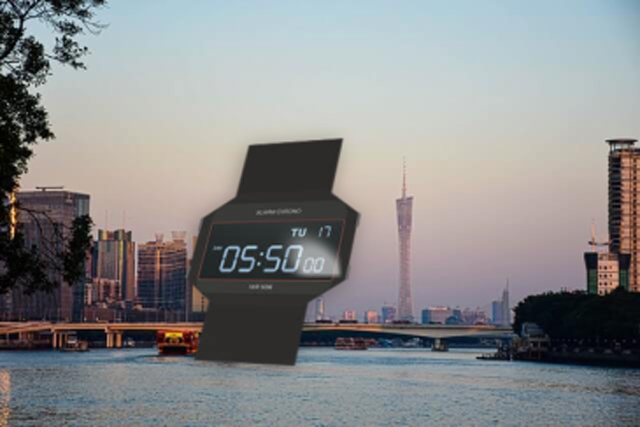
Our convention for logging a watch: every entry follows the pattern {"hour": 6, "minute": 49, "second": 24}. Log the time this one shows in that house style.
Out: {"hour": 5, "minute": 50, "second": 0}
